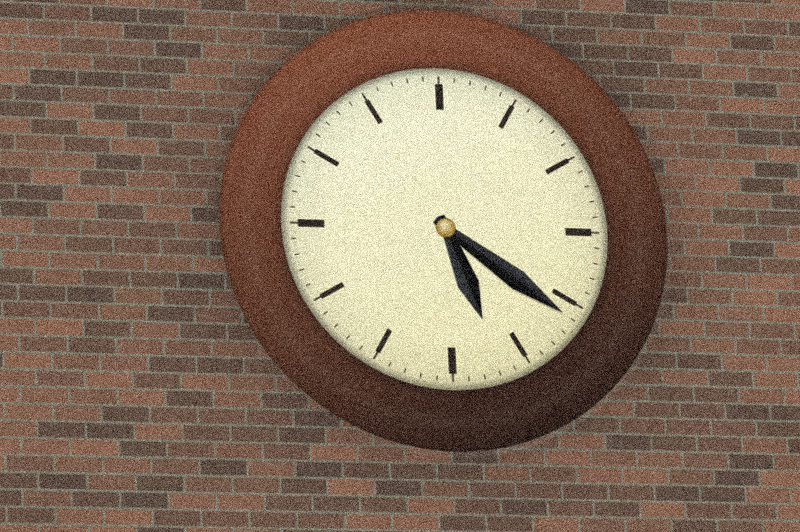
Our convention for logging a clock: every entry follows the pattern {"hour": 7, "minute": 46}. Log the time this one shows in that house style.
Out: {"hour": 5, "minute": 21}
